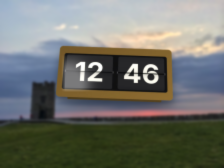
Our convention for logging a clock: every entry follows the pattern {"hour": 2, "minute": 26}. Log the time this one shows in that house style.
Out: {"hour": 12, "minute": 46}
